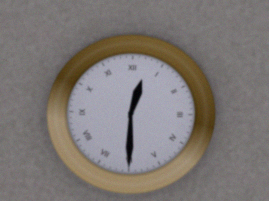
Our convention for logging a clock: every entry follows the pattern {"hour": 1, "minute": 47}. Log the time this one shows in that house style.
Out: {"hour": 12, "minute": 30}
